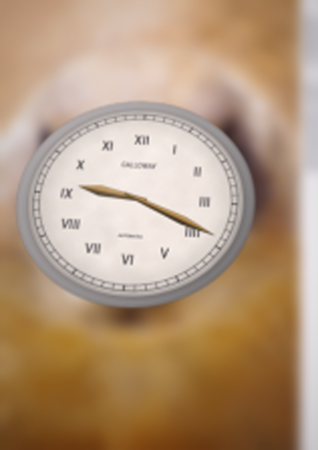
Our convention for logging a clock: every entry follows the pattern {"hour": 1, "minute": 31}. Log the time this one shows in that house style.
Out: {"hour": 9, "minute": 19}
